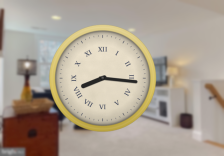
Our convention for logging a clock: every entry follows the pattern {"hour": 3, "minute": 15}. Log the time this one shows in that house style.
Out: {"hour": 8, "minute": 16}
